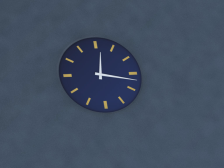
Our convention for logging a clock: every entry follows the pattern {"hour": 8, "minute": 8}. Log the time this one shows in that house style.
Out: {"hour": 12, "minute": 17}
